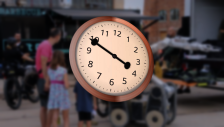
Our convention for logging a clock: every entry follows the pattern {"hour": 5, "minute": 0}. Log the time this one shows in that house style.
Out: {"hour": 3, "minute": 49}
